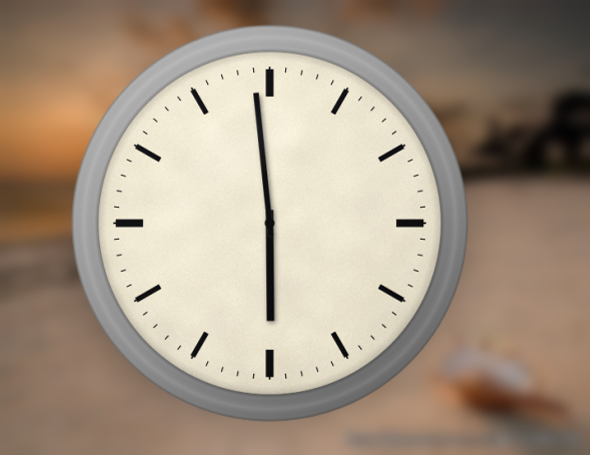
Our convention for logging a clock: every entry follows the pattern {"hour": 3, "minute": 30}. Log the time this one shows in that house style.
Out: {"hour": 5, "minute": 59}
